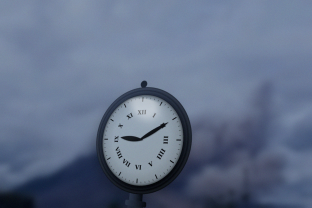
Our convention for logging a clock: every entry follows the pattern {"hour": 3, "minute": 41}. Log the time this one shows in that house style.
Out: {"hour": 9, "minute": 10}
